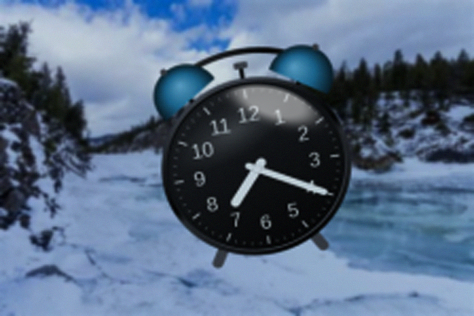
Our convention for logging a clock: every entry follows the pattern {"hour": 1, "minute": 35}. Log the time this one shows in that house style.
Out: {"hour": 7, "minute": 20}
